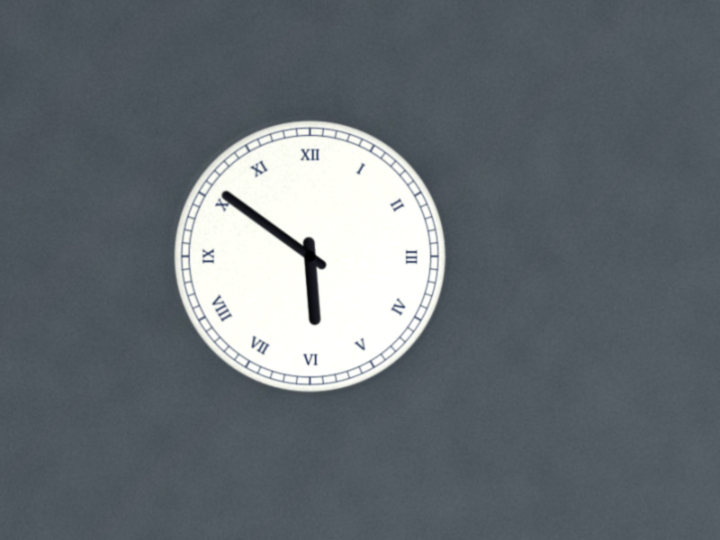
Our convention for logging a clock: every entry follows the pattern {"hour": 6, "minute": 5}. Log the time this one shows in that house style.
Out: {"hour": 5, "minute": 51}
